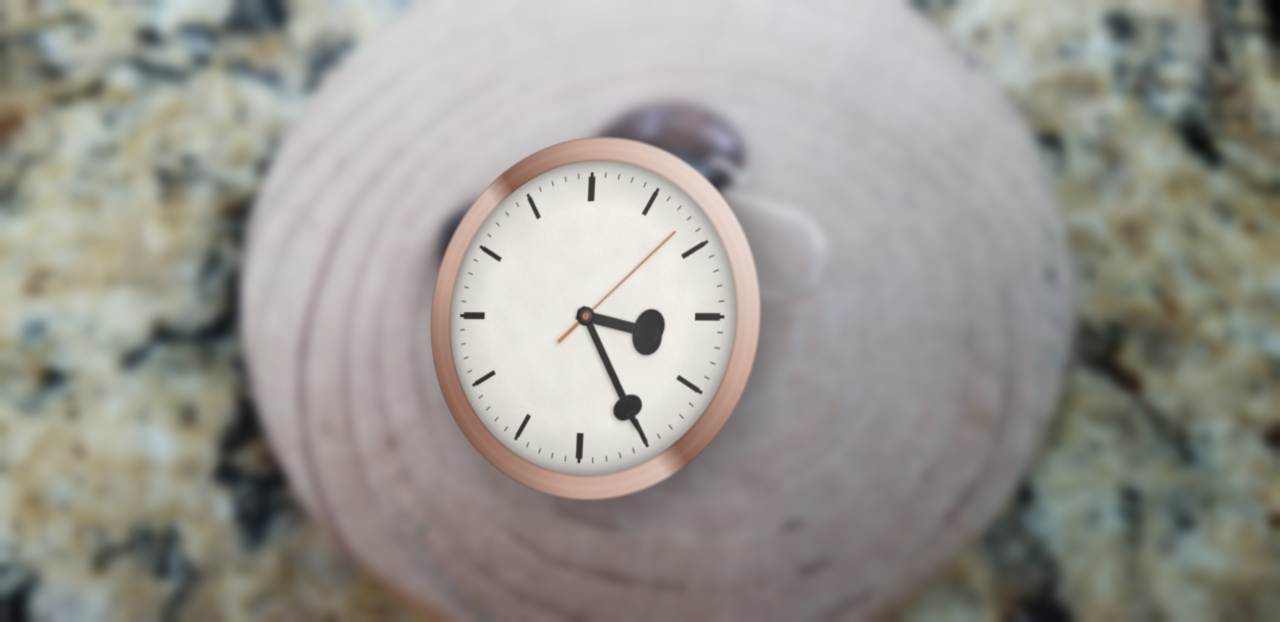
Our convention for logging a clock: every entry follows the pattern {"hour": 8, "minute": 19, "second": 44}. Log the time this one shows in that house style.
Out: {"hour": 3, "minute": 25, "second": 8}
